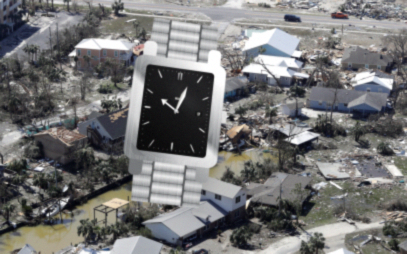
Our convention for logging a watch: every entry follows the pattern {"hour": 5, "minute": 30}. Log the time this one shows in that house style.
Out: {"hour": 10, "minute": 3}
